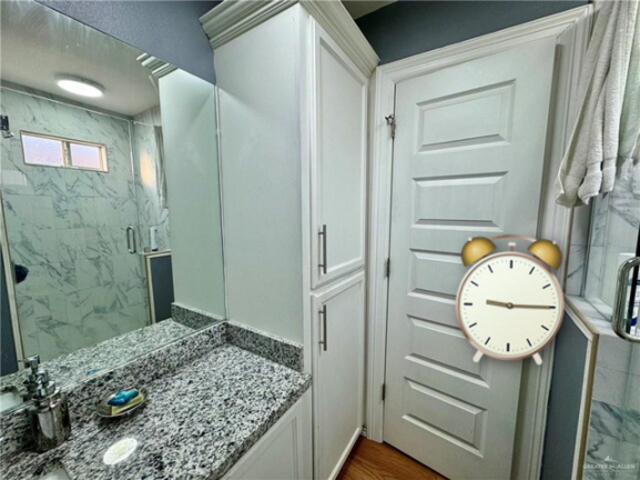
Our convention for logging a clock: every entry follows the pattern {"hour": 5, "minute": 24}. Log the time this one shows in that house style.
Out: {"hour": 9, "minute": 15}
